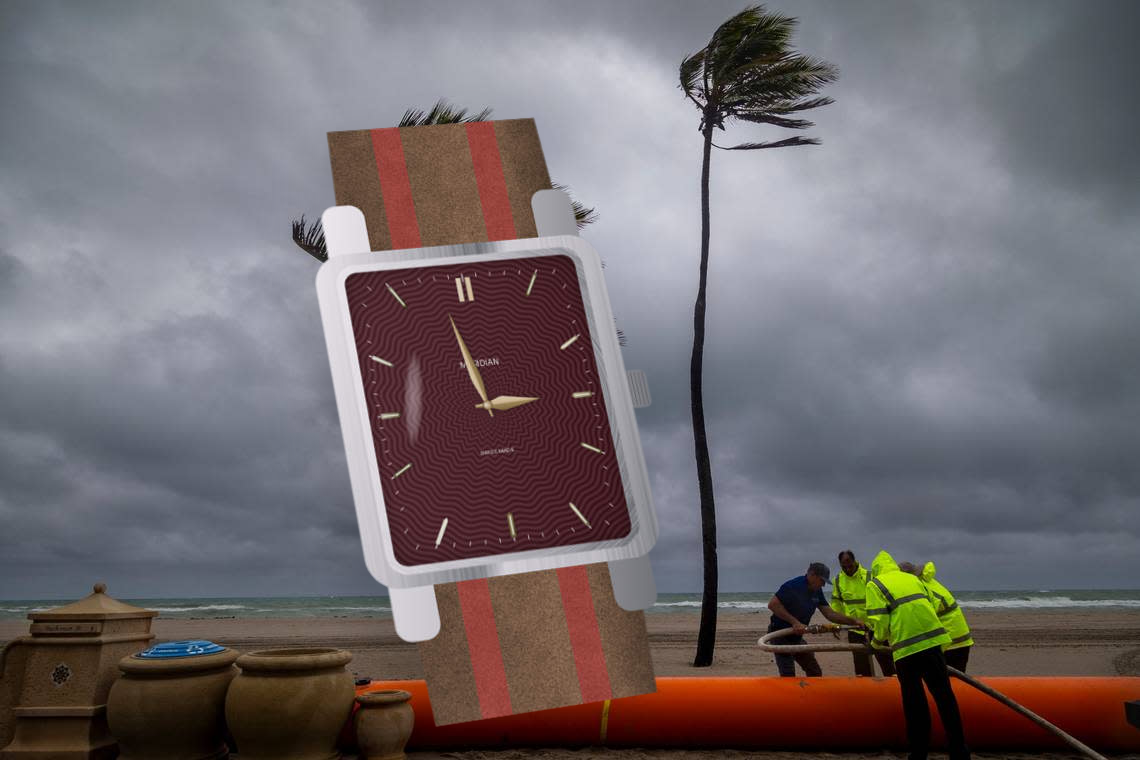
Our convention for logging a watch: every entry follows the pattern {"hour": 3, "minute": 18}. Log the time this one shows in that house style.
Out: {"hour": 2, "minute": 58}
